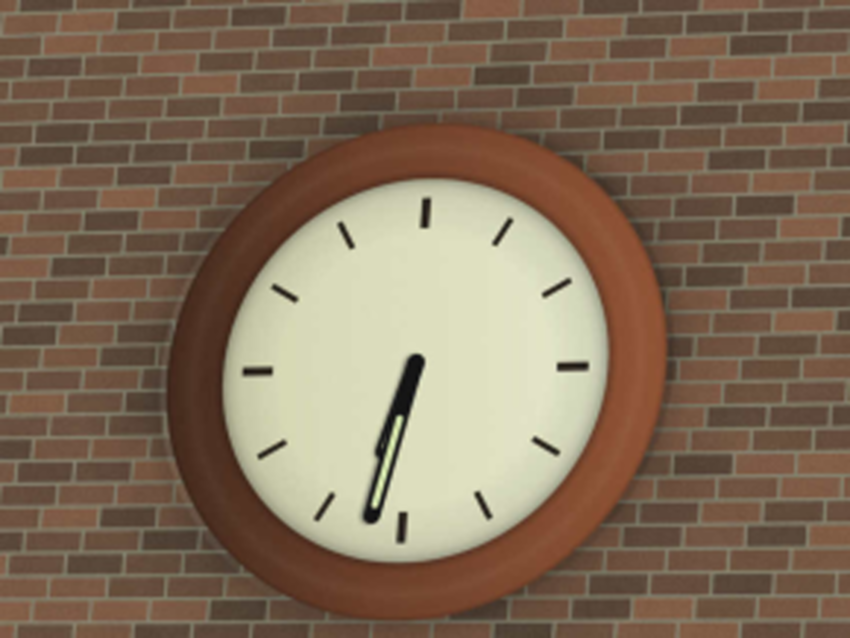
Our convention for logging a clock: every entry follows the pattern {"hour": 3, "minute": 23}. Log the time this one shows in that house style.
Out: {"hour": 6, "minute": 32}
